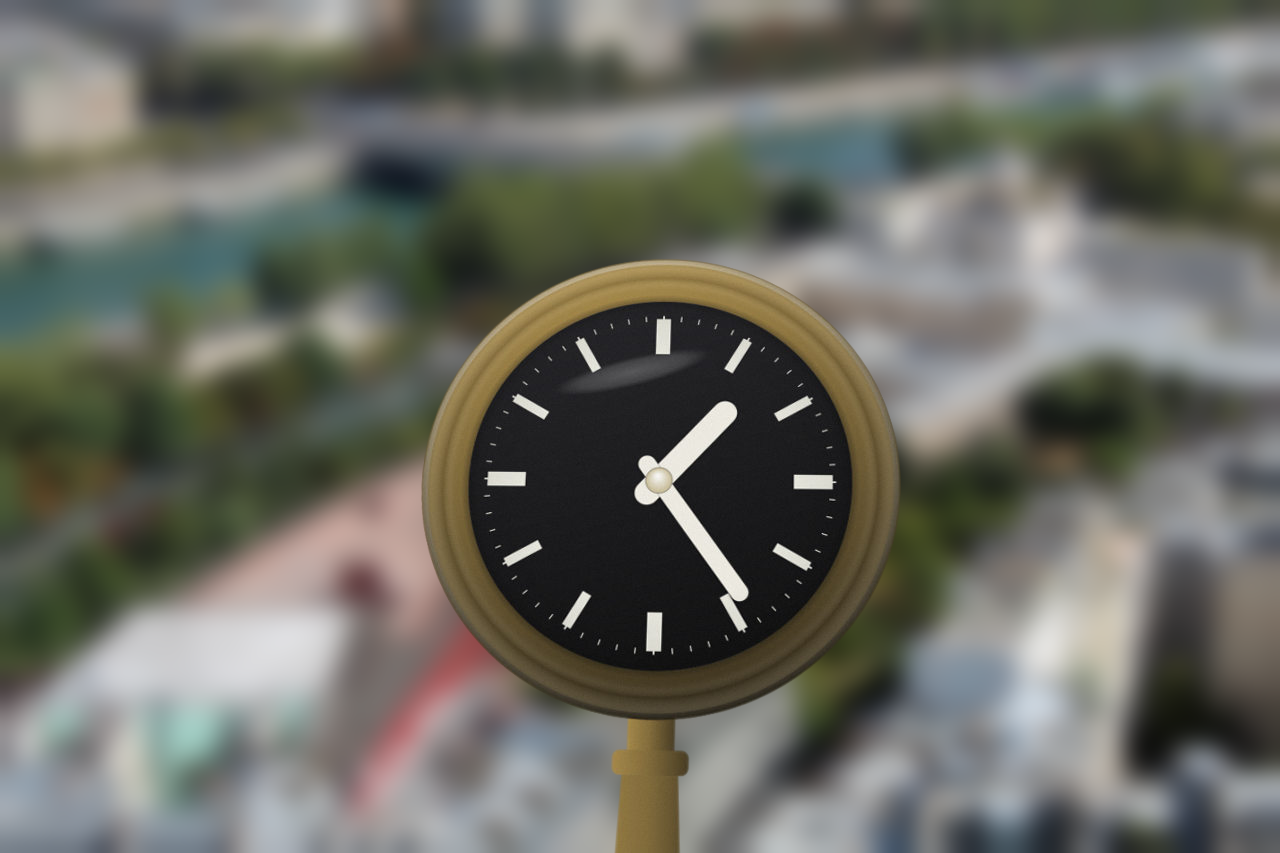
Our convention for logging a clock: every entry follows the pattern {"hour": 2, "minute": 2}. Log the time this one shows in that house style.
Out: {"hour": 1, "minute": 24}
